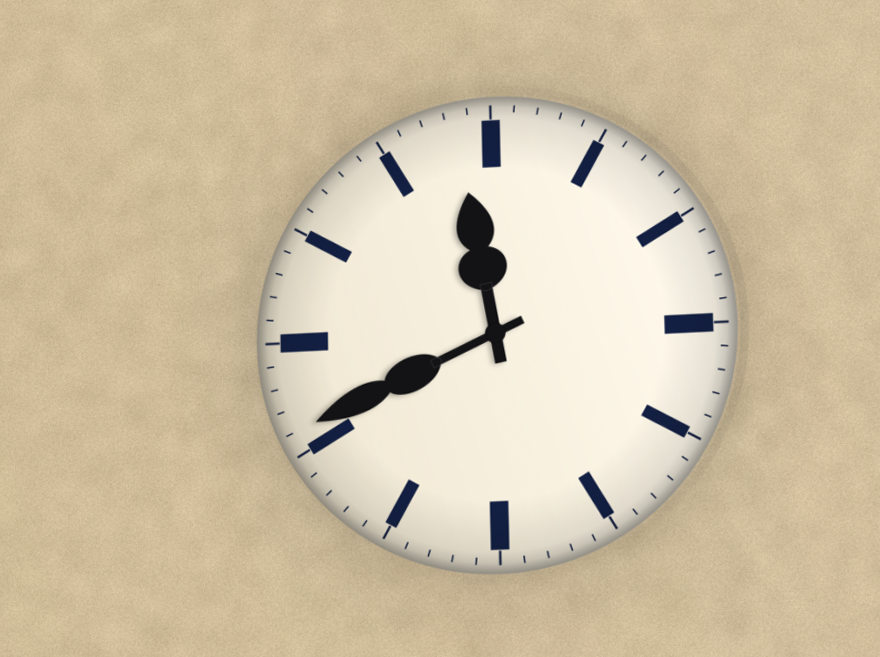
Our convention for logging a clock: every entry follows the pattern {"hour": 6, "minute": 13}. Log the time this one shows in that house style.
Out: {"hour": 11, "minute": 41}
